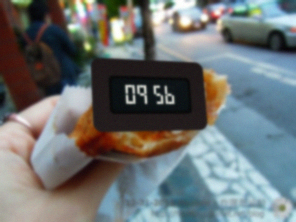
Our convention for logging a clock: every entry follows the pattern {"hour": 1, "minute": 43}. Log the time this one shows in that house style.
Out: {"hour": 9, "minute": 56}
